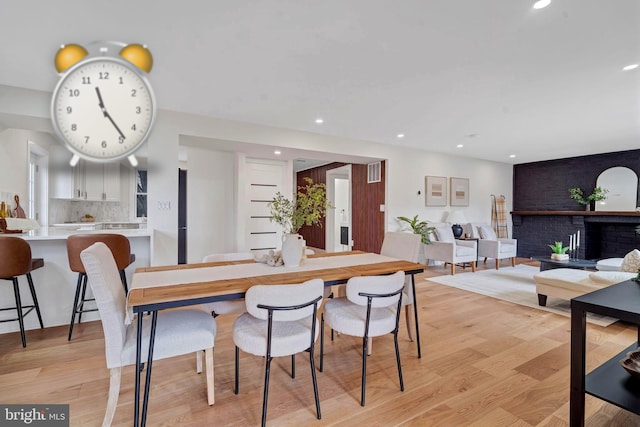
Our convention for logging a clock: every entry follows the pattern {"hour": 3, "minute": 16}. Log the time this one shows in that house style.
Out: {"hour": 11, "minute": 24}
